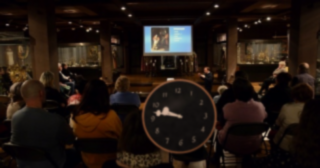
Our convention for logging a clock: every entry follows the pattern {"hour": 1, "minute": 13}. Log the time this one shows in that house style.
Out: {"hour": 9, "minute": 47}
